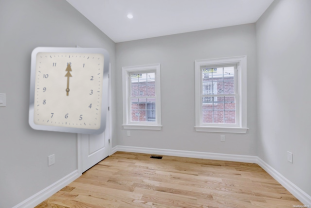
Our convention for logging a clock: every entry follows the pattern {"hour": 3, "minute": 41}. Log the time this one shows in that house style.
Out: {"hour": 12, "minute": 0}
